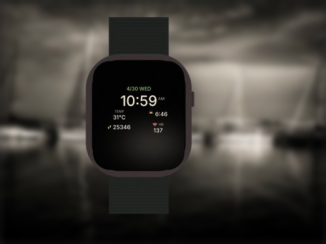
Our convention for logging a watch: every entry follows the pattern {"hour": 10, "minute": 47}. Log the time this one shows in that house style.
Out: {"hour": 10, "minute": 59}
